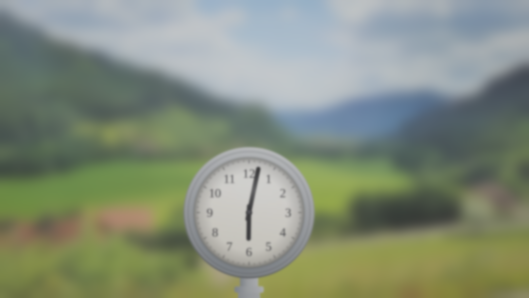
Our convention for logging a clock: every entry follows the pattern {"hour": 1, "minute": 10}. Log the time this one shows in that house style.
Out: {"hour": 6, "minute": 2}
